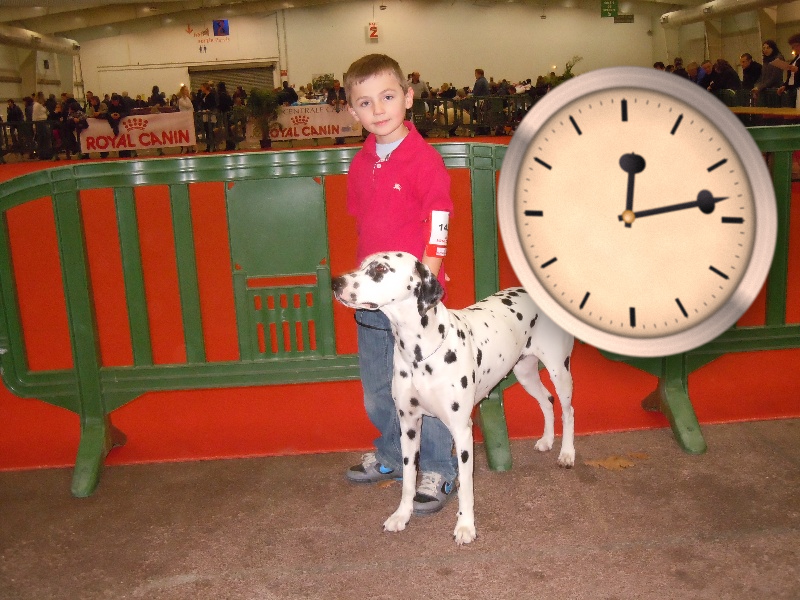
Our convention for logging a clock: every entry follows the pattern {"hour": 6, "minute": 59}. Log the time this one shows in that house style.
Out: {"hour": 12, "minute": 13}
